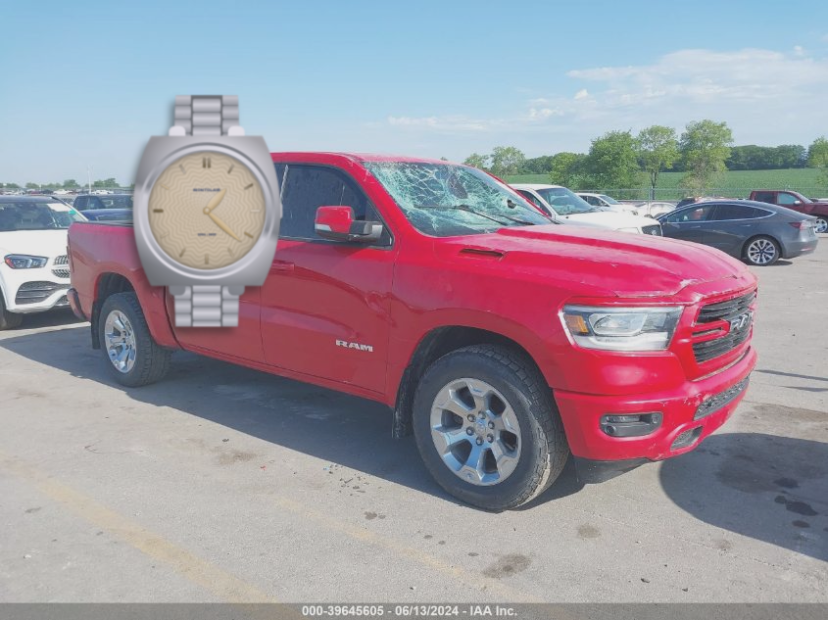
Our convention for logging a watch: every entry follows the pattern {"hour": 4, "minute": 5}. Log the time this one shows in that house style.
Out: {"hour": 1, "minute": 22}
